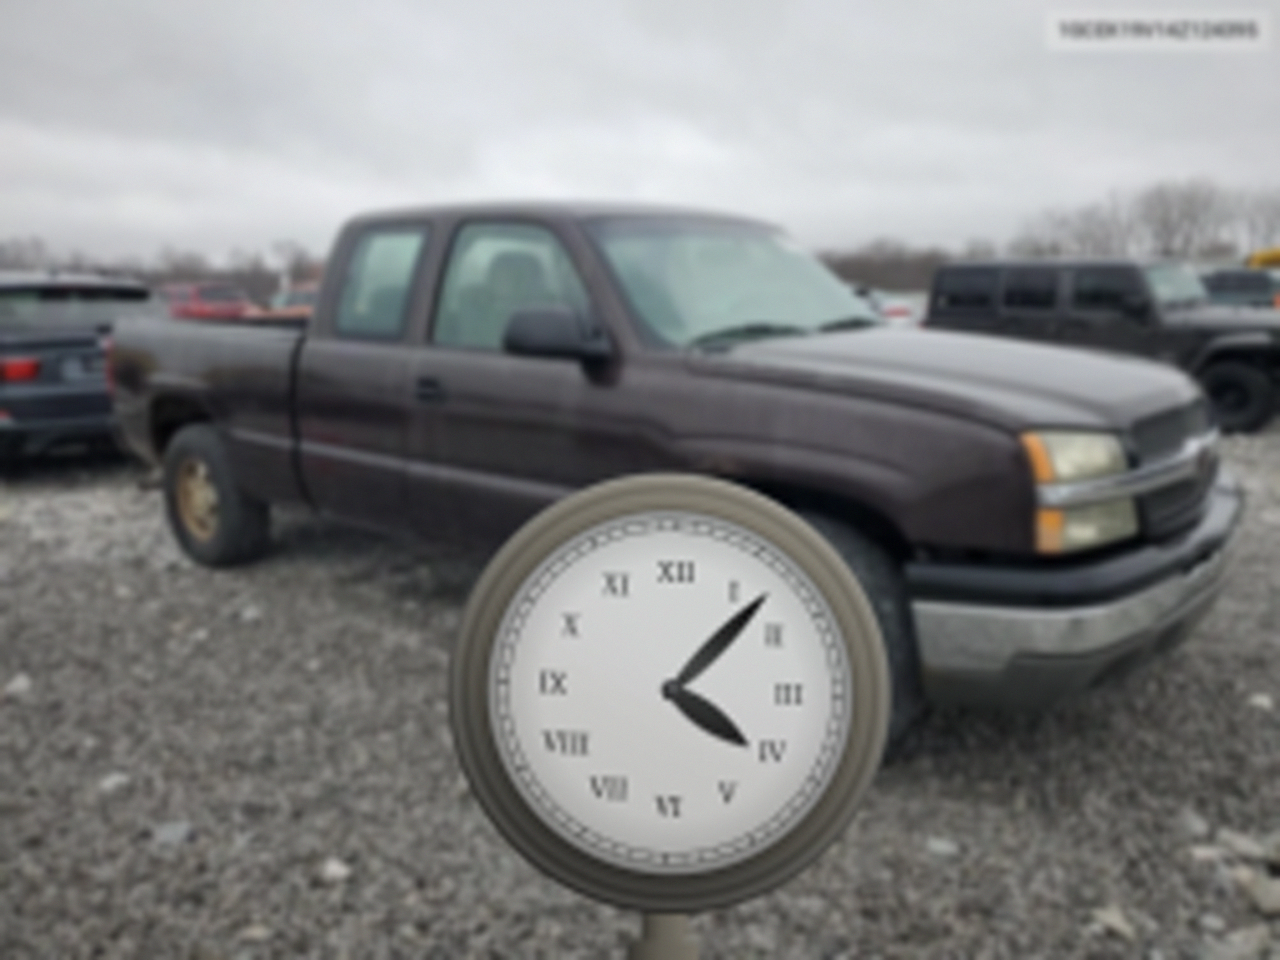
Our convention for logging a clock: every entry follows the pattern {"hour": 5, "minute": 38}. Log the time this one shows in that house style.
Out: {"hour": 4, "minute": 7}
